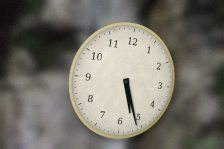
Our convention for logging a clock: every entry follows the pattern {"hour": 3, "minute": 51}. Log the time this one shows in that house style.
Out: {"hour": 5, "minute": 26}
